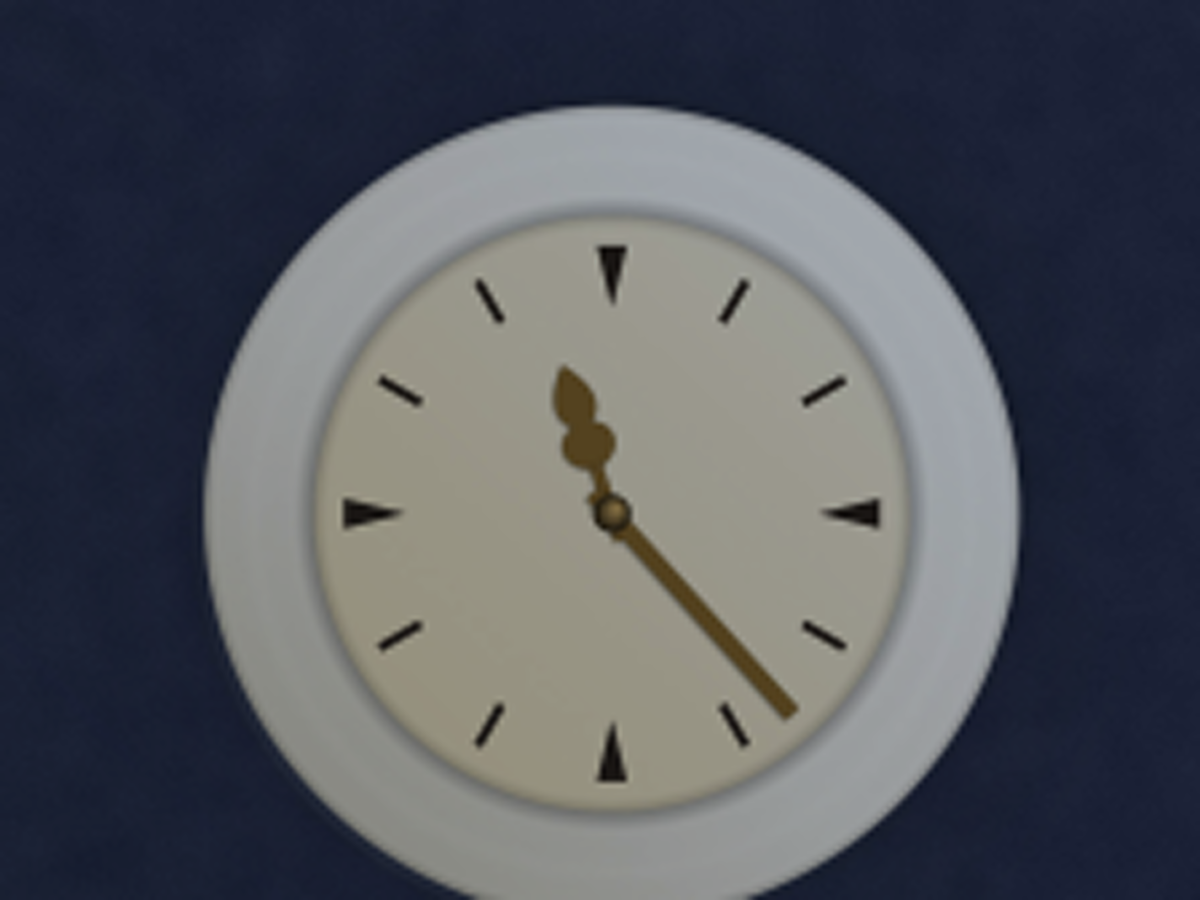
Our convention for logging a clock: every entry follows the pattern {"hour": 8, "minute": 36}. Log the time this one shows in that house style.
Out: {"hour": 11, "minute": 23}
